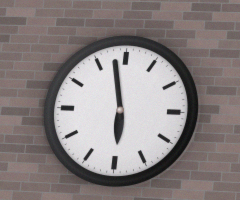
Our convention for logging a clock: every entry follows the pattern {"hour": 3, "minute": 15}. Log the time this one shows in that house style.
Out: {"hour": 5, "minute": 58}
